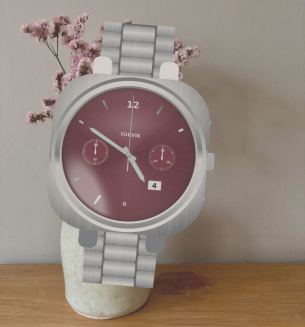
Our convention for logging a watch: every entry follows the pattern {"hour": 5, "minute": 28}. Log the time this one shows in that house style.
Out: {"hour": 4, "minute": 50}
